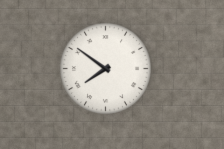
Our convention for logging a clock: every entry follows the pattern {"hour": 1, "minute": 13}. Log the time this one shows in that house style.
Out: {"hour": 7, "minute": 51}
